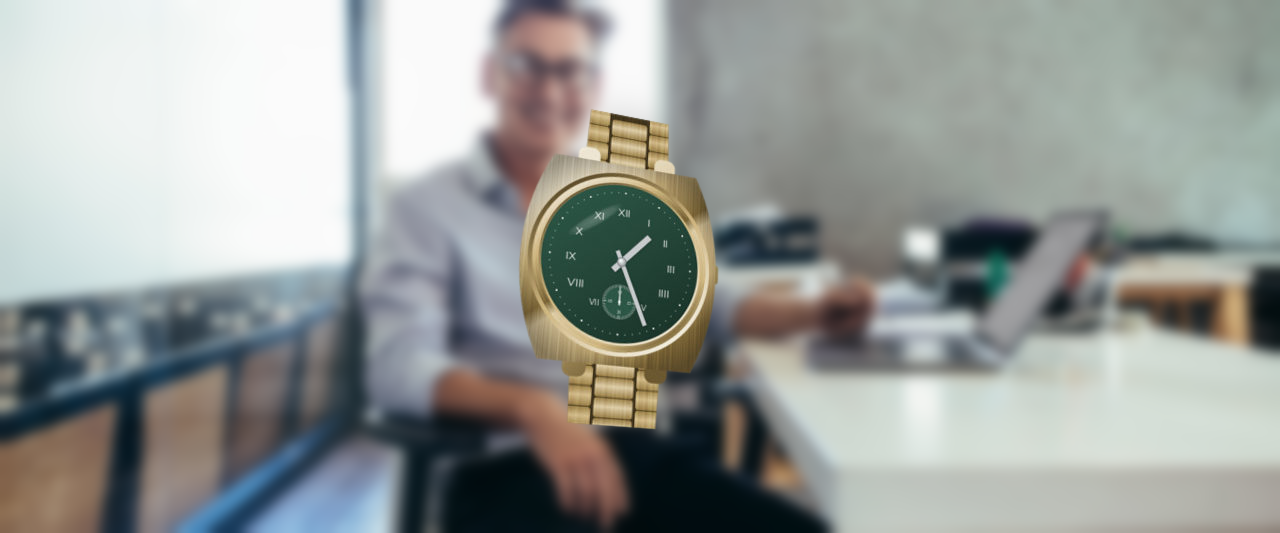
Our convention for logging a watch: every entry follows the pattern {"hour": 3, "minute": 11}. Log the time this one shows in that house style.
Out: {"hour": 1, "minute": 26}
